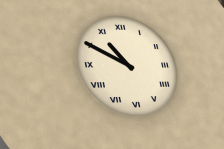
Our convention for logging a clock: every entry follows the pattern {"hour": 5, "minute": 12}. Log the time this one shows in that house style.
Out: {"hour": 10, "minute": 50}
